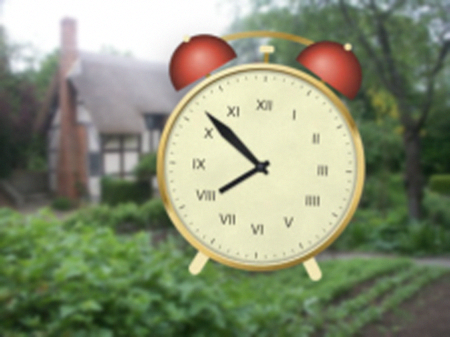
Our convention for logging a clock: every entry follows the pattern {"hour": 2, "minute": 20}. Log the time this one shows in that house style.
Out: {"hour": 7, "minute": 52}
